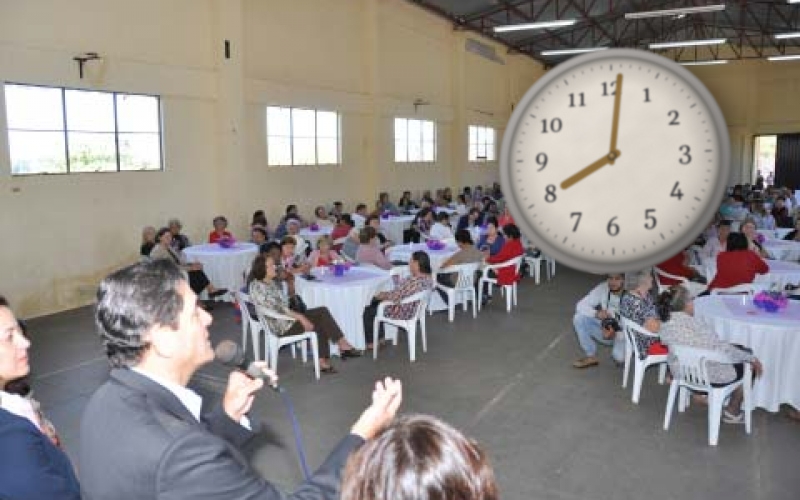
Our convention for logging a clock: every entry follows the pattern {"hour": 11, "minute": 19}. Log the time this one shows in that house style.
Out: {"hour": 8, "minute": 1}
